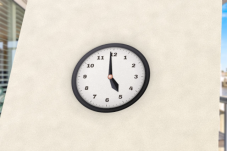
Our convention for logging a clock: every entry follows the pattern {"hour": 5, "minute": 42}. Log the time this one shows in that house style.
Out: {"hour": 4, "minute": 59}
